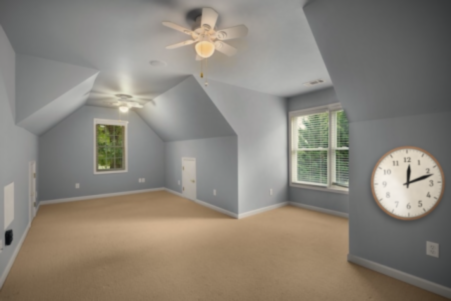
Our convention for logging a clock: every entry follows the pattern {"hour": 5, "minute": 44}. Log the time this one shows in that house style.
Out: {"hour": 12, "minute": 12}
